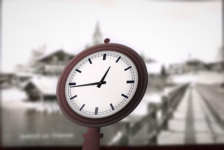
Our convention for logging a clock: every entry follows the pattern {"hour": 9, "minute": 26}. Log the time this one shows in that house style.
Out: {"hour": 12, "minute": 44}
